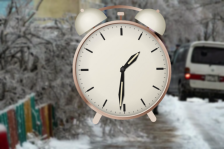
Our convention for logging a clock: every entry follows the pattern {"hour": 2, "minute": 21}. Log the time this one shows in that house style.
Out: {"hour": 1, "minute": 31}
